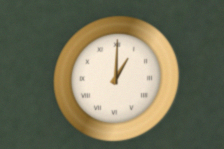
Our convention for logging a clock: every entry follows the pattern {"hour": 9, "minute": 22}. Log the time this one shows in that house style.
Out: {"hour": 1, "minute": 0}
